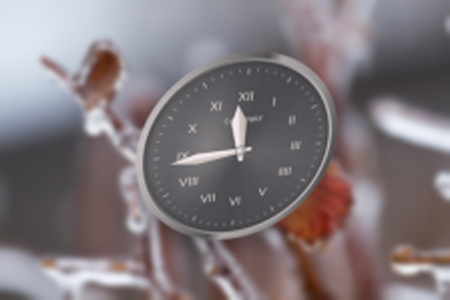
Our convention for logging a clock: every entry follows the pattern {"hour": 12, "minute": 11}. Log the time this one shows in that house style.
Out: {"hour": 11, "minute": 44}
